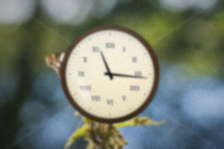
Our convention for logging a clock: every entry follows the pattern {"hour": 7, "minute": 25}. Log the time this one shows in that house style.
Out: {"hour": 11, "minute": 16}
